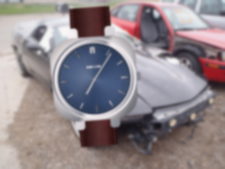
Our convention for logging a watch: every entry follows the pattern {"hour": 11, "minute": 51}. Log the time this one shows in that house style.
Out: {"hour": 7, "minute": 6}
